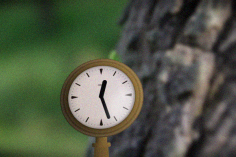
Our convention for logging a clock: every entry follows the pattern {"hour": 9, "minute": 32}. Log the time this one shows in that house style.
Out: {"hour": 12, "minute": 27}
